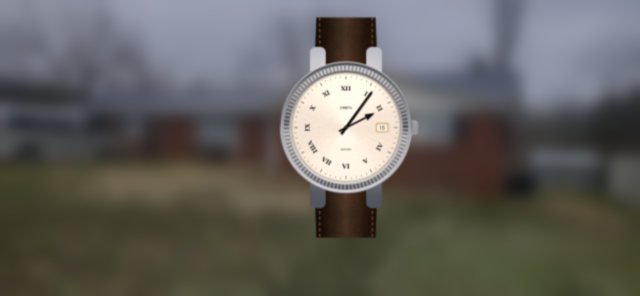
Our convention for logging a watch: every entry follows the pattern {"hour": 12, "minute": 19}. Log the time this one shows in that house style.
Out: {"hour": 2, "minute": 6}
